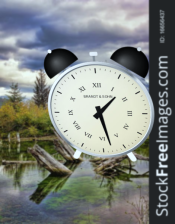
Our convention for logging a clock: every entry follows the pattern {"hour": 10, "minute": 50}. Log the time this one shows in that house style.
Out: {"hour": 1, "minute": 28}
